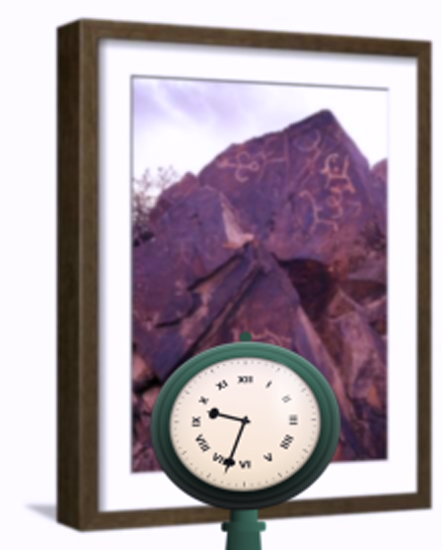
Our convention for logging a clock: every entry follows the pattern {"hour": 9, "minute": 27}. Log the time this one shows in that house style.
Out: {"hour": 9, "minute": 33}
